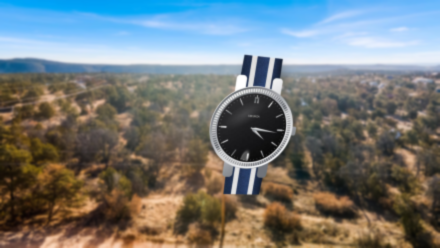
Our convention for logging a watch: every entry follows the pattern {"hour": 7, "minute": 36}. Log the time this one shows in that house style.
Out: {"hour": 4, "minute": 16}
